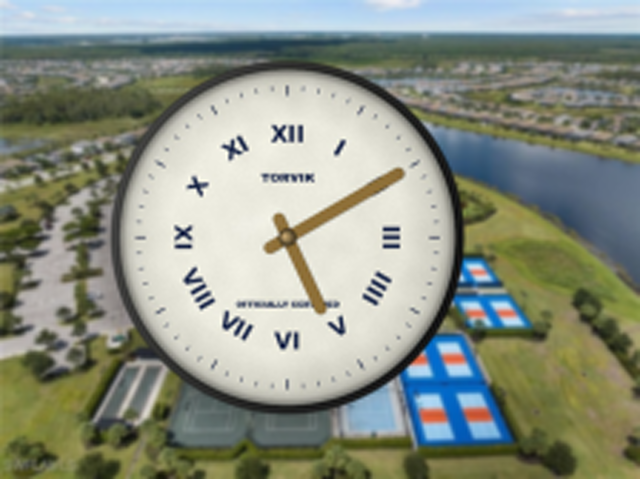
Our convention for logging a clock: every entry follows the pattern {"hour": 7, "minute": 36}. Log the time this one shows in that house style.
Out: {"hour": 5, "minute": 10}
